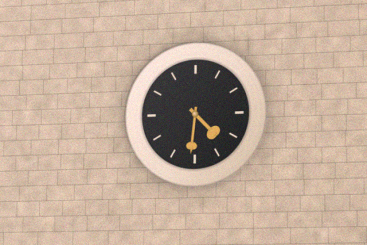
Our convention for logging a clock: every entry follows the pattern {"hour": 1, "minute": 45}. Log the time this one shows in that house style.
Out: {"hour": 4, "minute": 31}
